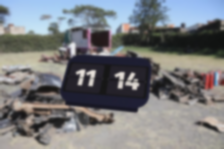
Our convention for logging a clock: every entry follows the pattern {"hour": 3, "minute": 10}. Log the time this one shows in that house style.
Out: {"hour": 11, "minute": 14}
